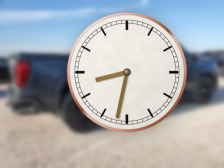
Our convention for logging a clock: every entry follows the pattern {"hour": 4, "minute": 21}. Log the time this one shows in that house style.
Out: {"hour": 8, "minute": 32}
